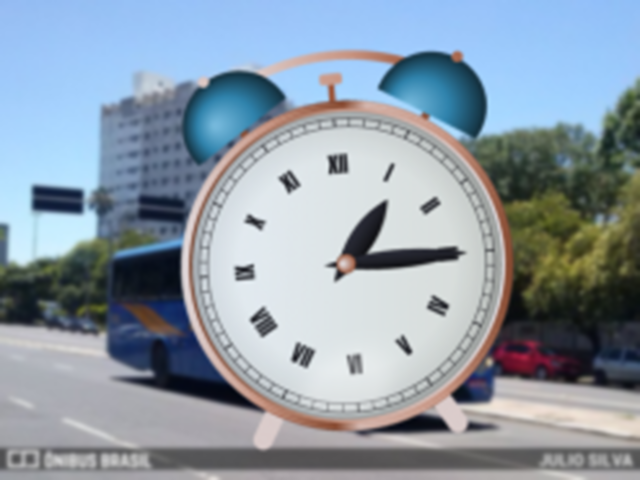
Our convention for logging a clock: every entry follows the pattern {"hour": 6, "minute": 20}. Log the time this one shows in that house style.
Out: {"hour": 1, "minute": 15}
